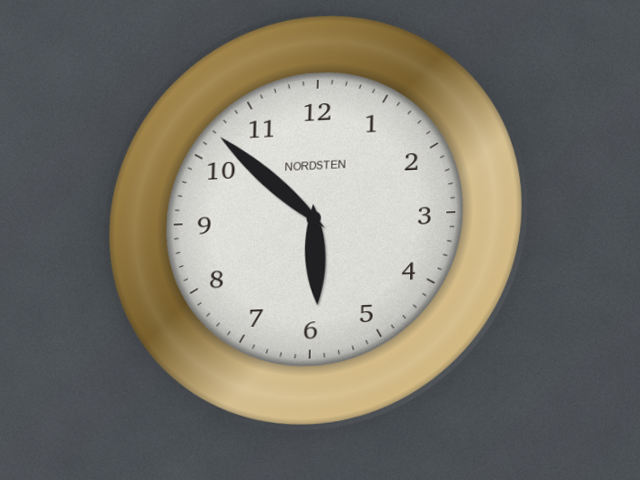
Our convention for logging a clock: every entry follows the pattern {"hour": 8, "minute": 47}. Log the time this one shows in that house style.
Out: {"hour": 5, "minute": 52}
